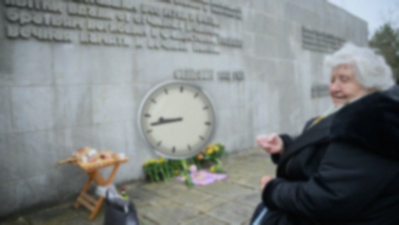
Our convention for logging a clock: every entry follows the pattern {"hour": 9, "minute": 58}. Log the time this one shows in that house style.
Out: {"hour": 8, "minute": 42}
